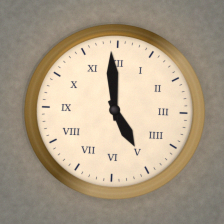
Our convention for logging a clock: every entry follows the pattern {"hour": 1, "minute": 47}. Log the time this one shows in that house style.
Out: {"hour": 4, "minute": 59}
